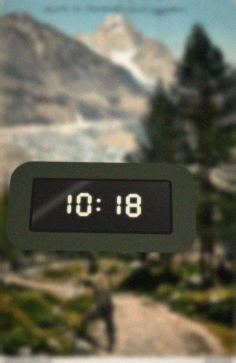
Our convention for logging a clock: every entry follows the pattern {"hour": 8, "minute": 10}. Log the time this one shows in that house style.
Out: {"hour": 10, "minute": 18}
